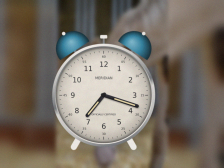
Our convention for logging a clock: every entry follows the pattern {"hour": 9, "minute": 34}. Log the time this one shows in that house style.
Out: {"hour": 7, "minute": 18}
